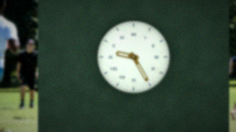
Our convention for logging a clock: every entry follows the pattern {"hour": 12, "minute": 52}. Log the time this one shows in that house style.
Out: {"hour": 9, "minute": 25}
